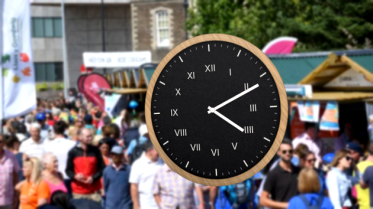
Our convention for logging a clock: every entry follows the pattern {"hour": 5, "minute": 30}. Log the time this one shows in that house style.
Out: {"hour": 4, "minute": 11}
